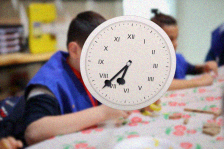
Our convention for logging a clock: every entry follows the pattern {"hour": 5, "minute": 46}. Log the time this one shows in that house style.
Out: {"hour": 6, "minute": 37}
